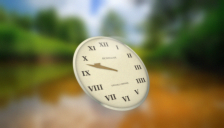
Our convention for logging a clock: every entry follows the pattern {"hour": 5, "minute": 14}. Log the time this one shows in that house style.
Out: {"hour": 9, "minute": 48}
